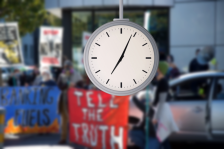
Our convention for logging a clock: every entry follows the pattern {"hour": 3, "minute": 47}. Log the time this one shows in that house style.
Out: {"hour": 7, "minute": 4}
